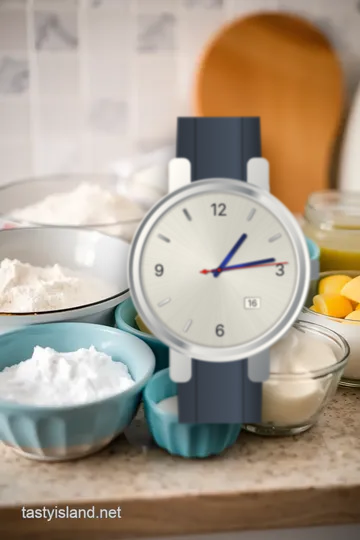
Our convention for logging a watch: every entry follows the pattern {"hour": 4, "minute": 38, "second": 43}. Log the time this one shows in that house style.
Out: {"hour": 1, "minute": 13, "second": 14}
